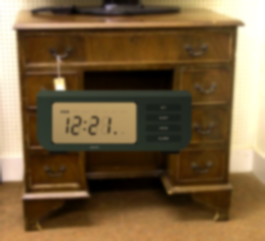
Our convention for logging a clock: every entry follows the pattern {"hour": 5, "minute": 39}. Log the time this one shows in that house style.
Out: {"hour": 12, "minute": 21}
